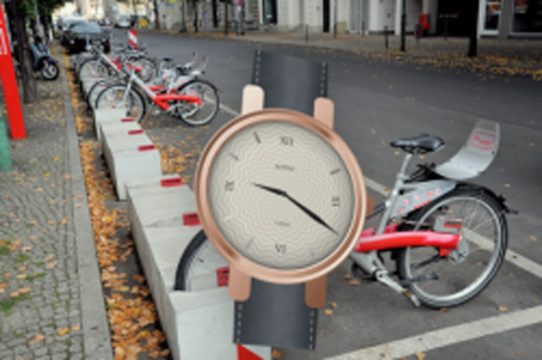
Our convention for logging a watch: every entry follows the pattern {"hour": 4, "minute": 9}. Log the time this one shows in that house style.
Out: {"hour": 9, "minute": 20}
